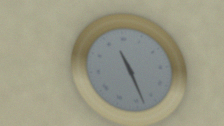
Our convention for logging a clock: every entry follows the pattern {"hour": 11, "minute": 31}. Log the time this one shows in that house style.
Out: {"hour": 11, "minute": 28}
